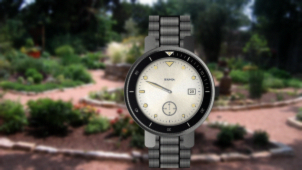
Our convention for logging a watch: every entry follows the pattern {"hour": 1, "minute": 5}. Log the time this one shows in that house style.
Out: {"hour": 9, "minute": 49}
